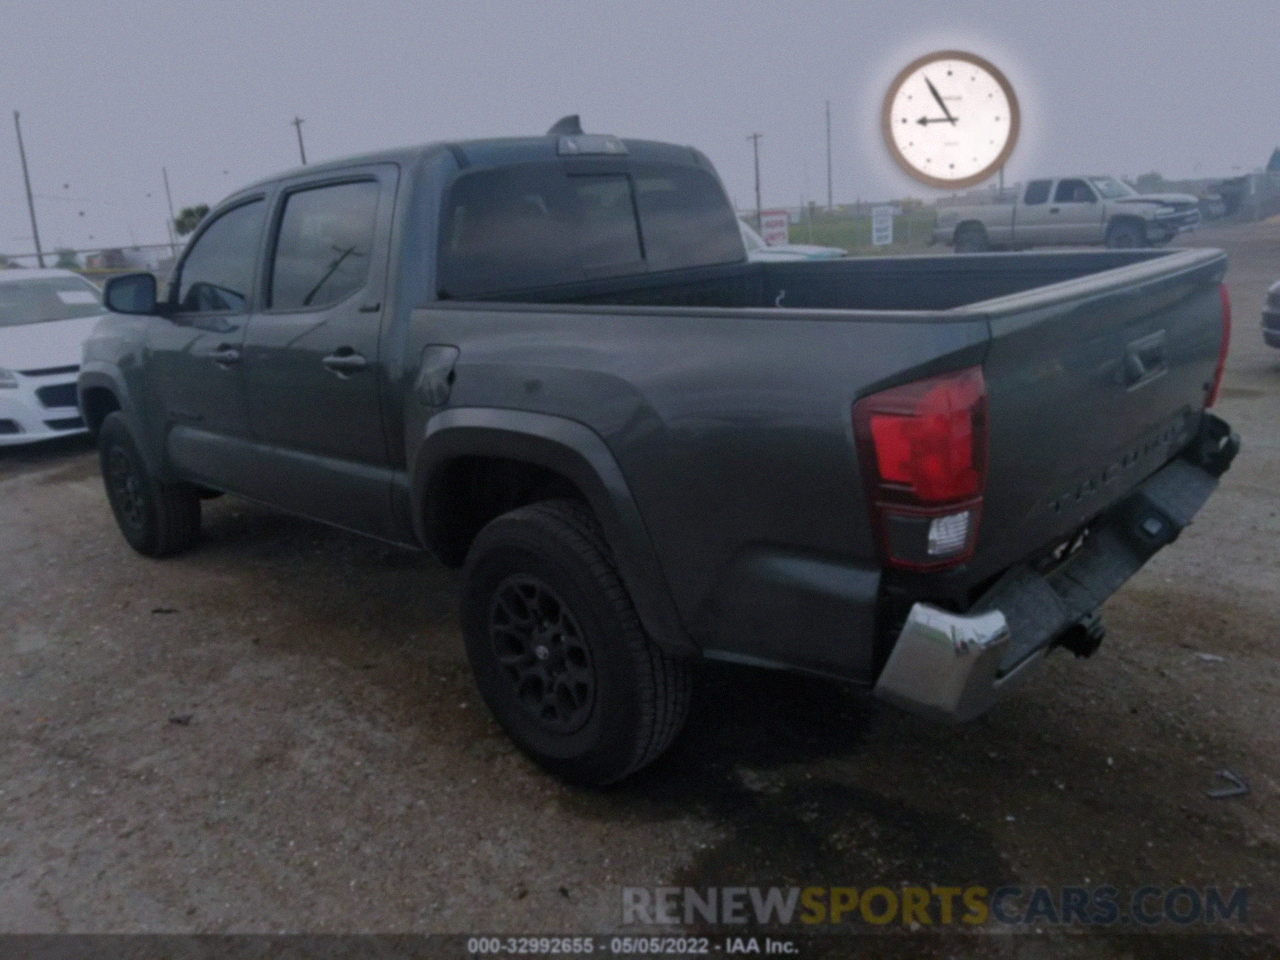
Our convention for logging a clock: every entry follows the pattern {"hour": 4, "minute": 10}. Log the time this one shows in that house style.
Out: {"hour": 8, "minute": 55}
